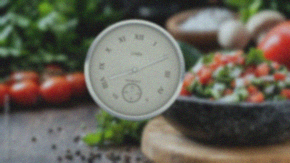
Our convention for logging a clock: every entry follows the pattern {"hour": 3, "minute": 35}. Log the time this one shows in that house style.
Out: {"hour": 8, "minute": 10}
